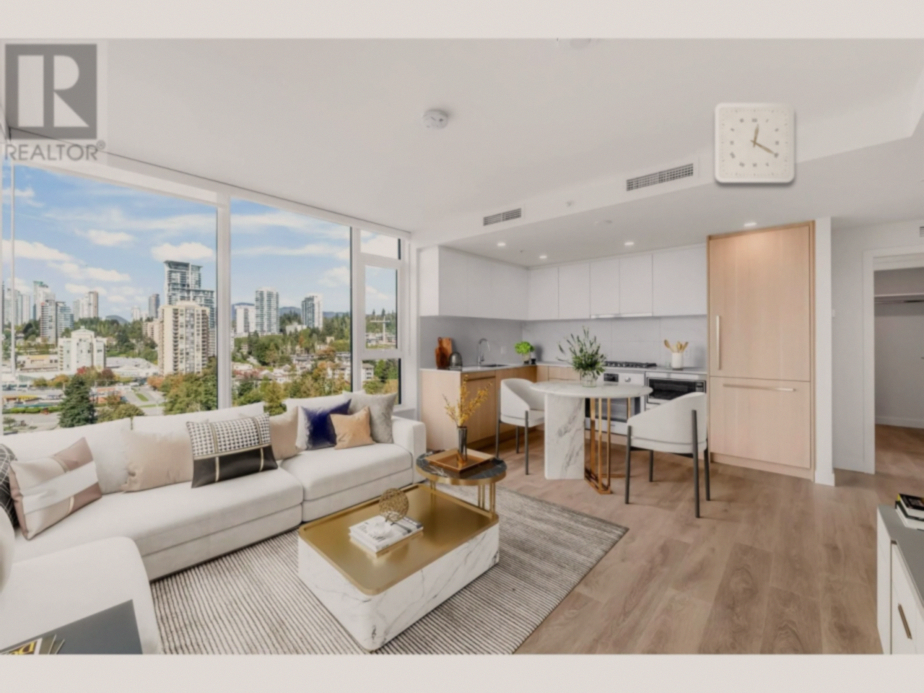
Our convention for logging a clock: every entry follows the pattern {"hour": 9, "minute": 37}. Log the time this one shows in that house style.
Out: {"hour": 12, "minute": 20}
